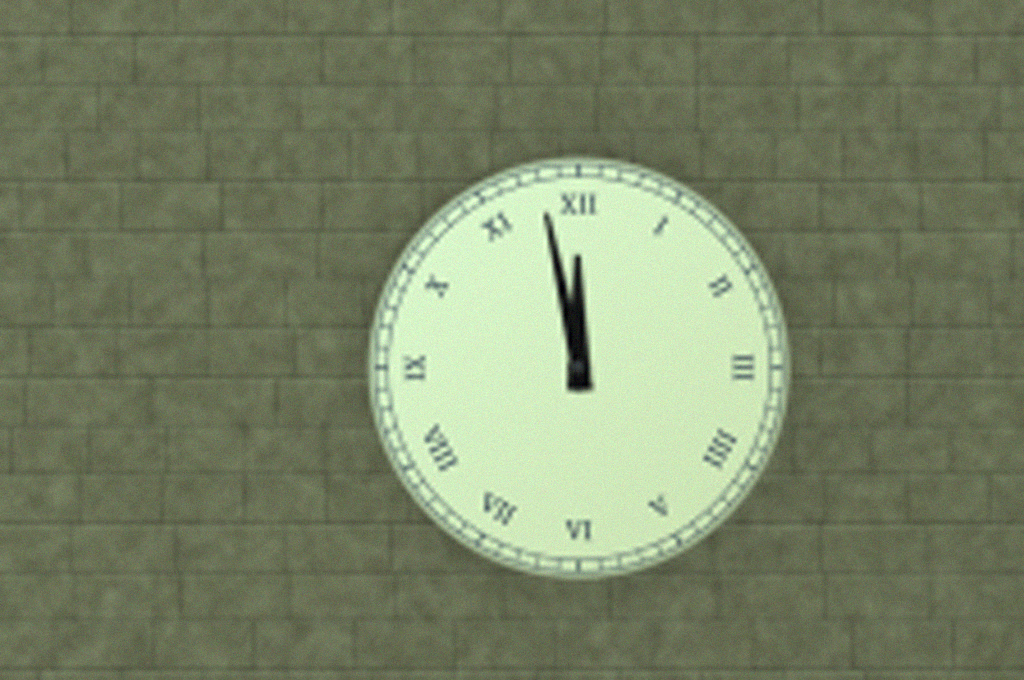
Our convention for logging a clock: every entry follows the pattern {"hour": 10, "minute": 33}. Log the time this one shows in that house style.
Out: {"hour": 11, "minute": 58}
